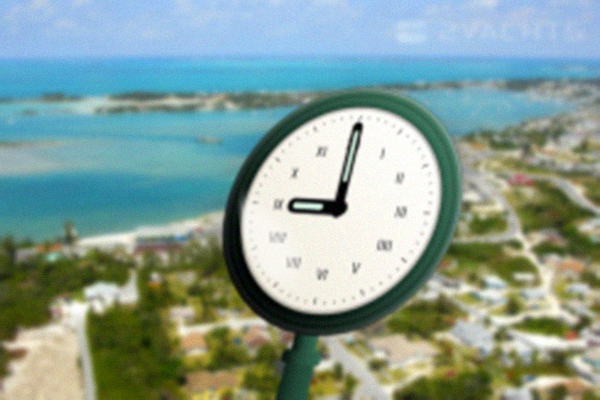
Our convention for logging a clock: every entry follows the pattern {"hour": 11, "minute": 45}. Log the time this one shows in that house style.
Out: {"hour": 9, "minute": 0}
